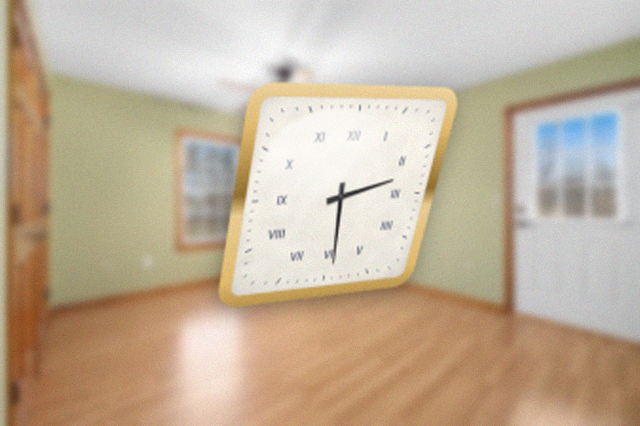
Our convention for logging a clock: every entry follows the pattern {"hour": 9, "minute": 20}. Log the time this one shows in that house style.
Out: {"hour": 2, "minute": 29}
